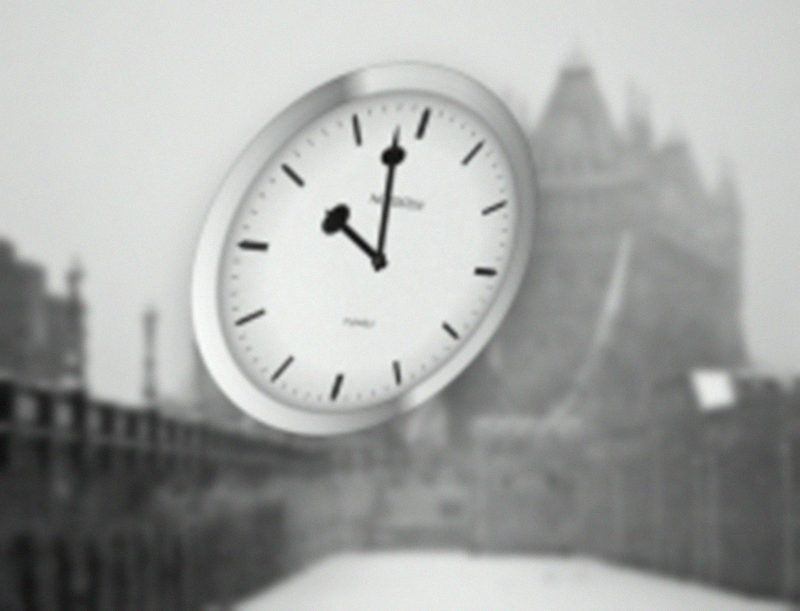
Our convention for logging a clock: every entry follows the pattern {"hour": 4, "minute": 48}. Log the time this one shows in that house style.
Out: {"hour": 9, "minute": 58}
